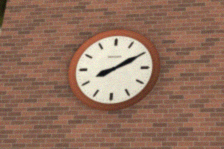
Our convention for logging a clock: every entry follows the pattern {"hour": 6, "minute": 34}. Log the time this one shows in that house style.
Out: {"hour": 8, "minute": 10}
